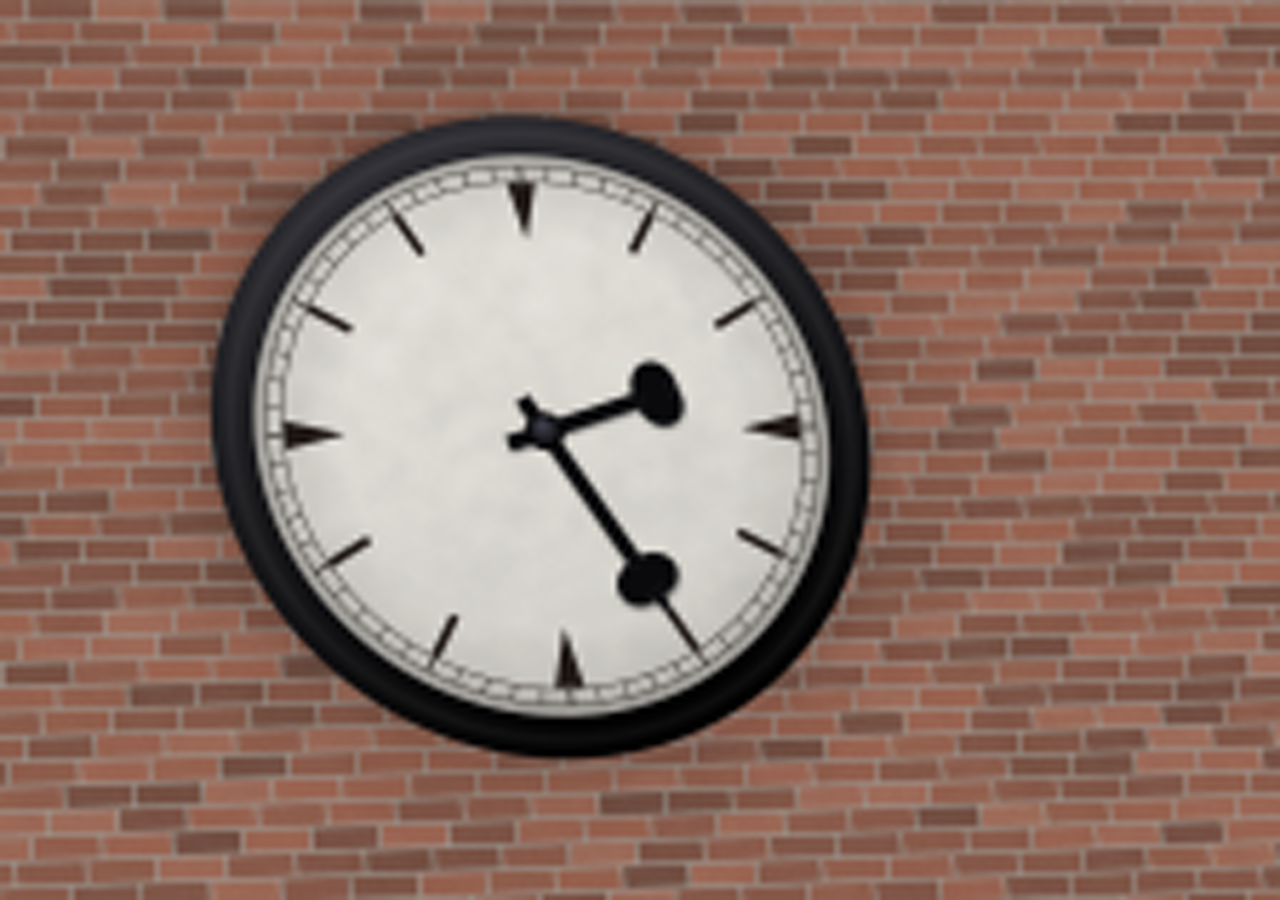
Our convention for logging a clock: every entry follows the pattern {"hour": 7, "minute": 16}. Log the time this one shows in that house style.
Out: {"hour": 2, "minute": 25}
